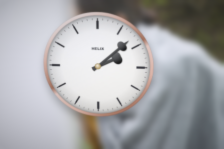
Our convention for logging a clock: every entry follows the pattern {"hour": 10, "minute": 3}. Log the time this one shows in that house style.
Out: {"hour": 2, "minute": 8}
